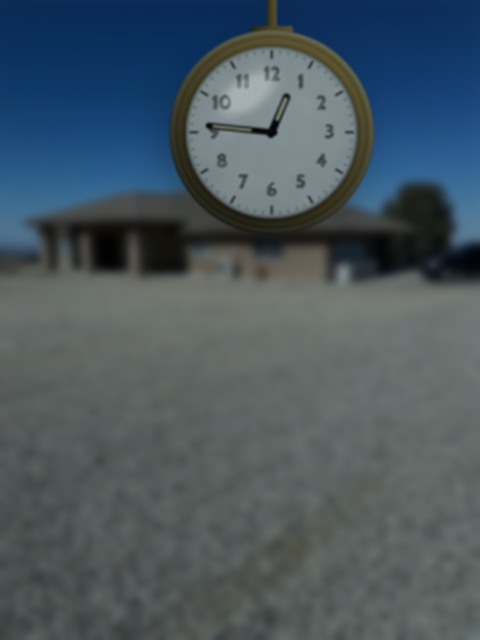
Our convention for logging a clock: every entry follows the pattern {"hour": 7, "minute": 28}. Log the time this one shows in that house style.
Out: {"hour": 12, "minute": 46}
